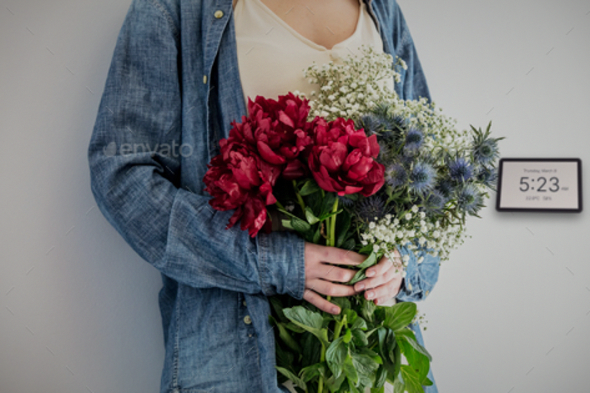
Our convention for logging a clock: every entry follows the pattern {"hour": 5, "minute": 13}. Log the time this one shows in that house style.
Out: {"hour": 5, "minute": 23}
